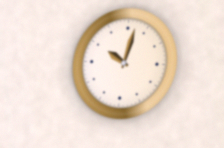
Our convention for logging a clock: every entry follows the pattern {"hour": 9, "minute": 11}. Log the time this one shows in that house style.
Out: {"hour": 10, "minute": 2}
